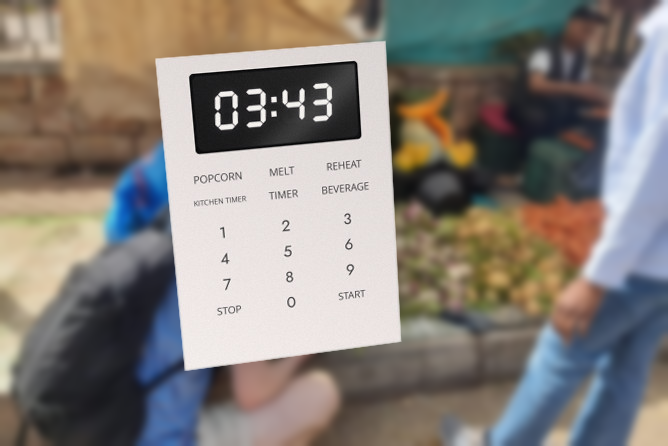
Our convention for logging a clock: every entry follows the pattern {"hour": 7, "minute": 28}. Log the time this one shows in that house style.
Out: {"hour": 3, "minute": 43}
